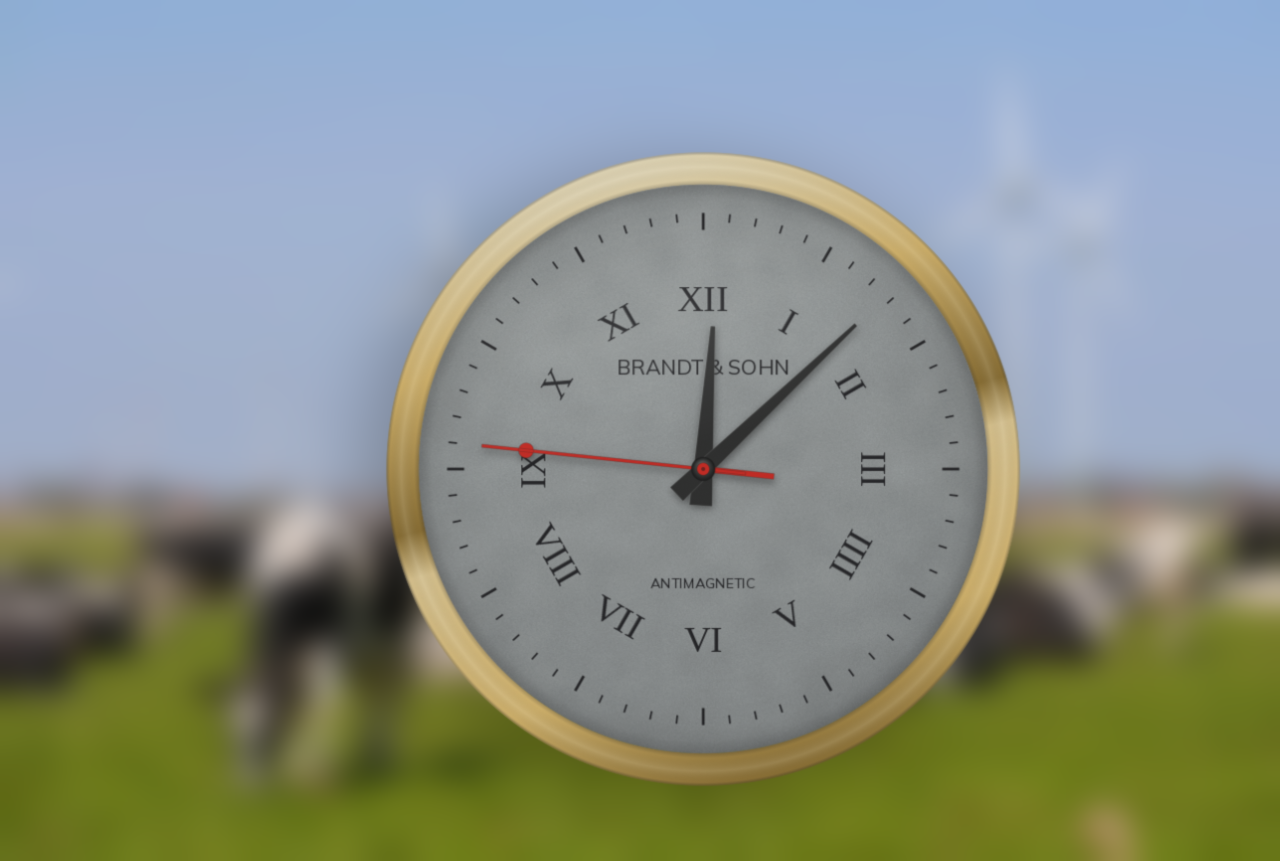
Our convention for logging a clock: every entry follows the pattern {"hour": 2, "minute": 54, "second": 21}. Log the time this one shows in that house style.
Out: {"hour": 12, "minute": 7, "second": 46}
